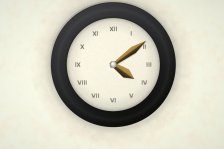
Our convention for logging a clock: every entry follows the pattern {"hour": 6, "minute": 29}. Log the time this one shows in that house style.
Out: {"hour": 4, "minute": 9}
